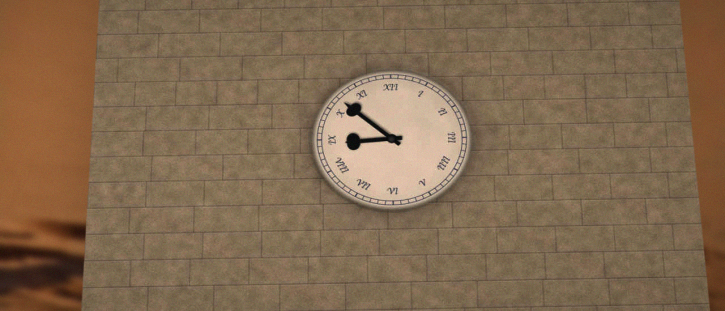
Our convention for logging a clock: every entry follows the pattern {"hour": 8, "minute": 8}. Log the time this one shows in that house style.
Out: {"hour": 8, "minute": 52}
